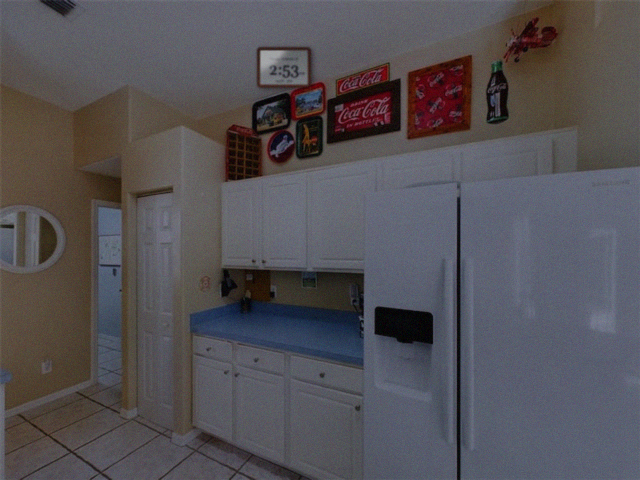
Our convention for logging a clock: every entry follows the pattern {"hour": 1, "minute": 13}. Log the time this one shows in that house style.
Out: {"hour": 2, "minute": 53}
